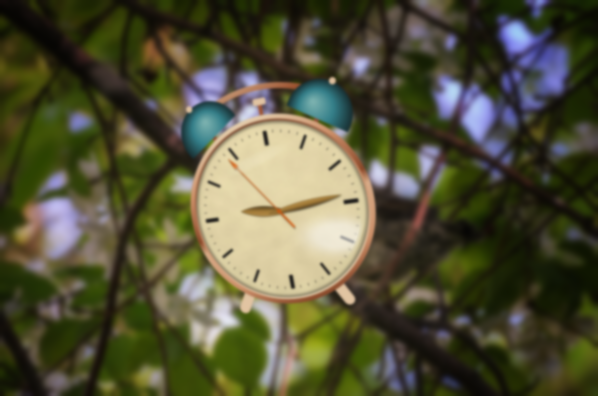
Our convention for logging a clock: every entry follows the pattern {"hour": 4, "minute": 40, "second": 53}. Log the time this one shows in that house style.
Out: {"hour": 9, "minute": 13, "second": 54}
